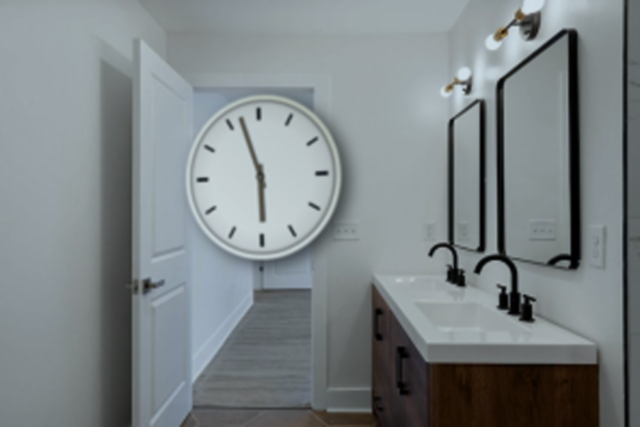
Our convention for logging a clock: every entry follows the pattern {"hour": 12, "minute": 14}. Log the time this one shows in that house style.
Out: {"hour": 5, "minute": 57}
